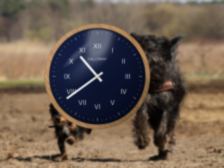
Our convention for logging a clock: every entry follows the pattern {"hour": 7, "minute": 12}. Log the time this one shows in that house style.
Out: {"hour": 10, "minute": 39}
